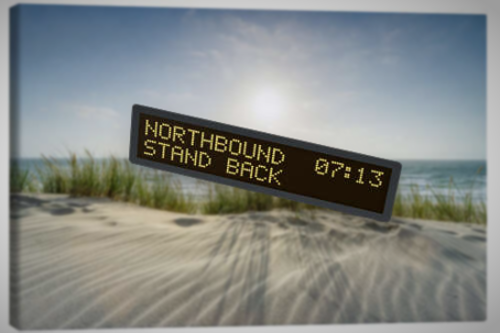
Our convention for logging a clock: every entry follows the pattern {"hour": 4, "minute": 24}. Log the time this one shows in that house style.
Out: {"hour": 7, "minute": 13}
